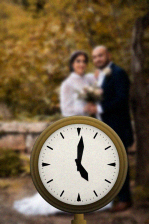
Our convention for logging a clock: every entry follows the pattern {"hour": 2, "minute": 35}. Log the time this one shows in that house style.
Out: {"hour": 5, "minute": 1}
